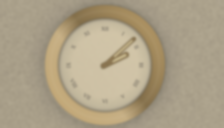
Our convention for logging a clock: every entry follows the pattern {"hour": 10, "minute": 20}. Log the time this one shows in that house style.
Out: {"hour": 2, "minute": 8}
